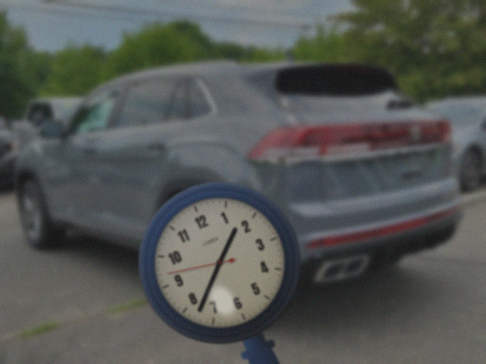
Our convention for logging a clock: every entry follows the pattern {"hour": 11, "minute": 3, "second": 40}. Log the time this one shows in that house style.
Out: {"hour": 1, "minute": 37, "second": 47}
